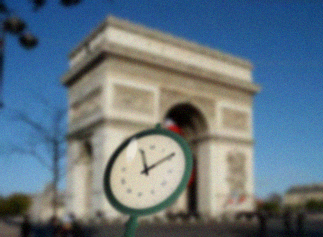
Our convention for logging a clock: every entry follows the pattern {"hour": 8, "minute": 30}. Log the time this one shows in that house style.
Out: {"hour": 11, "minute": 9}
